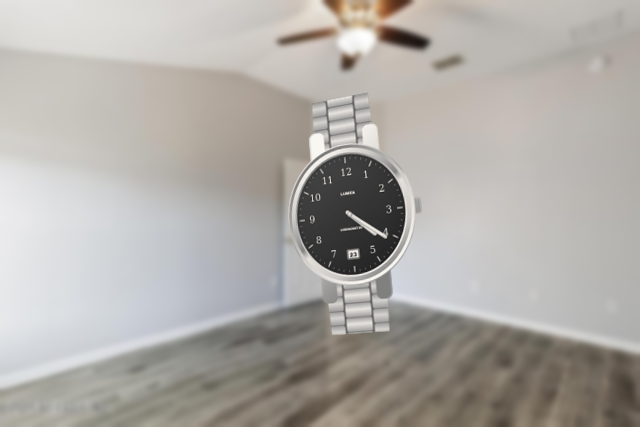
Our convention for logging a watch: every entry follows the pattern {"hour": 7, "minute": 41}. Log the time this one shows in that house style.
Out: {"hour": 4, "minute": 21}
